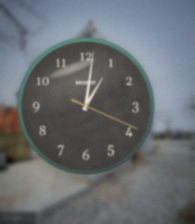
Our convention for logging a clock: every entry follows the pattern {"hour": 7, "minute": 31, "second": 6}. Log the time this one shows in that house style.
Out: {"hour": 1, "minute": 1, "second": 19}
